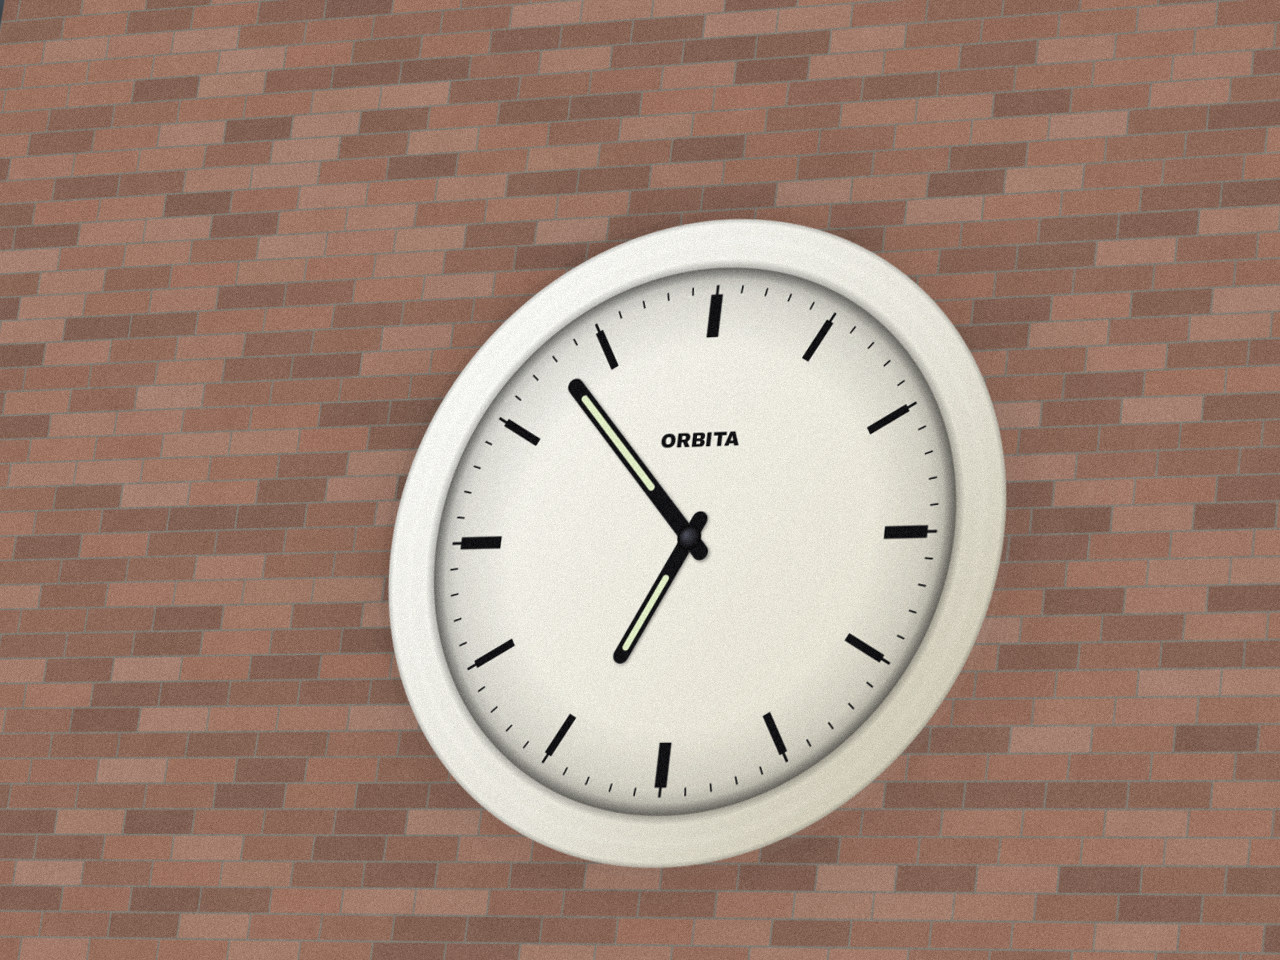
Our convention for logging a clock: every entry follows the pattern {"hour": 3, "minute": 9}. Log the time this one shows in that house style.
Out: {"hour": 6, "minute": 53}
